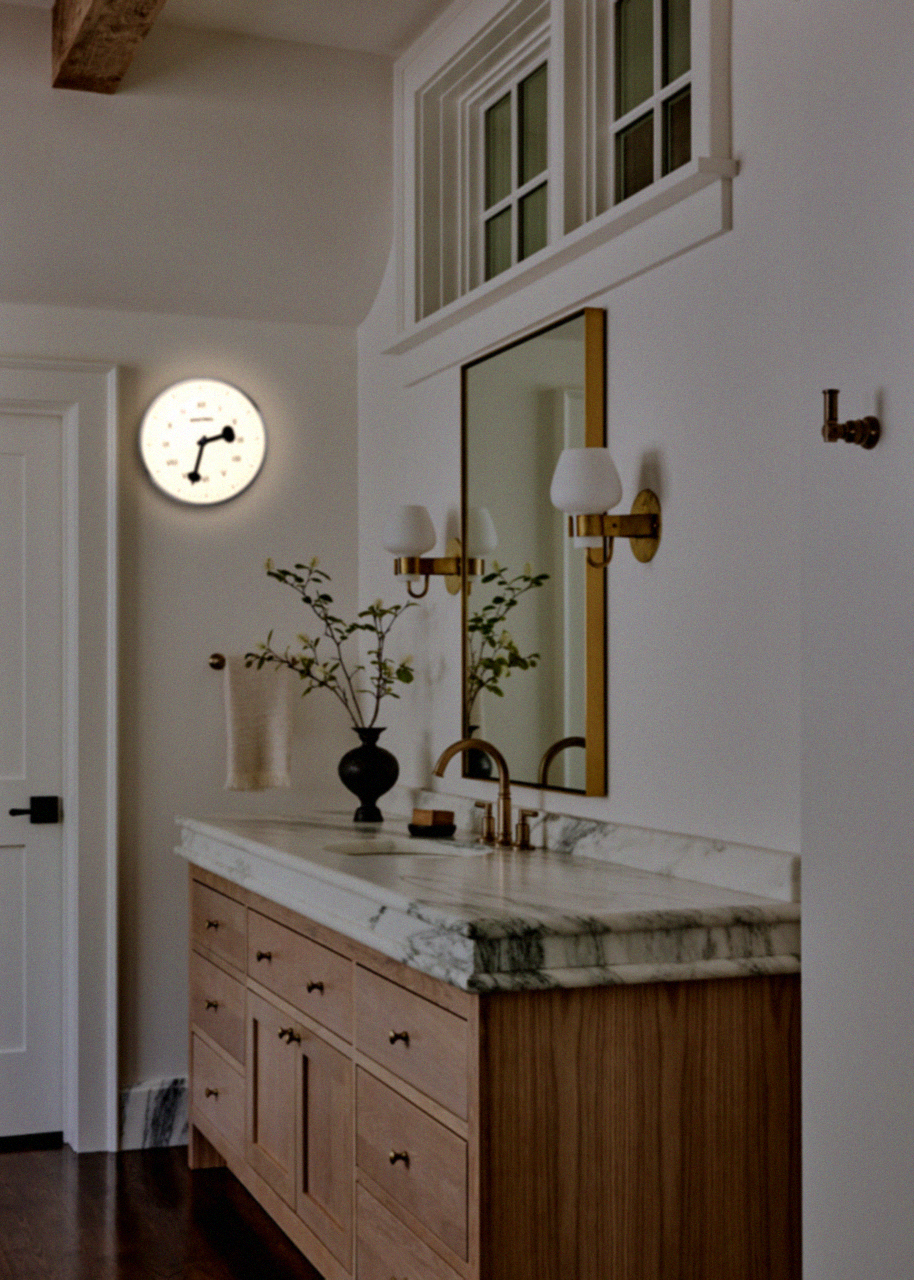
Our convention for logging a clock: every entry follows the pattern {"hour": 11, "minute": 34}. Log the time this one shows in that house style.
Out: {"hour": 2, "minute": 33}
